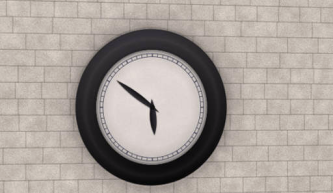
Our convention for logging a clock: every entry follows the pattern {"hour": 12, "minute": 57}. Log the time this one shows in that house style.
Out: {"hour": 5, "minute": 51}
